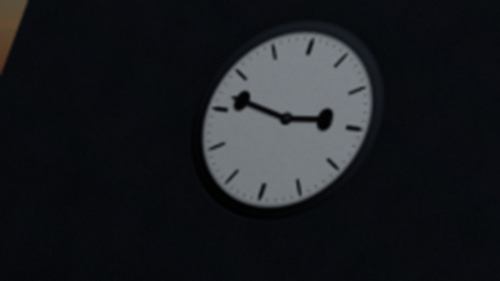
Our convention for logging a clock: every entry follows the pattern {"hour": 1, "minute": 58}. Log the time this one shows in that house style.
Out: {"hour": 2, "minute": 47}
